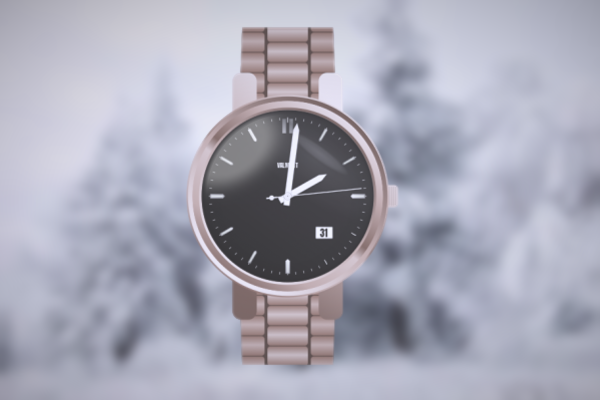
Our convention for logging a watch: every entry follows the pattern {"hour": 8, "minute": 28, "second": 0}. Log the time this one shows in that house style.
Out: {"hour": 2, "minute": 1, "second": 14}
